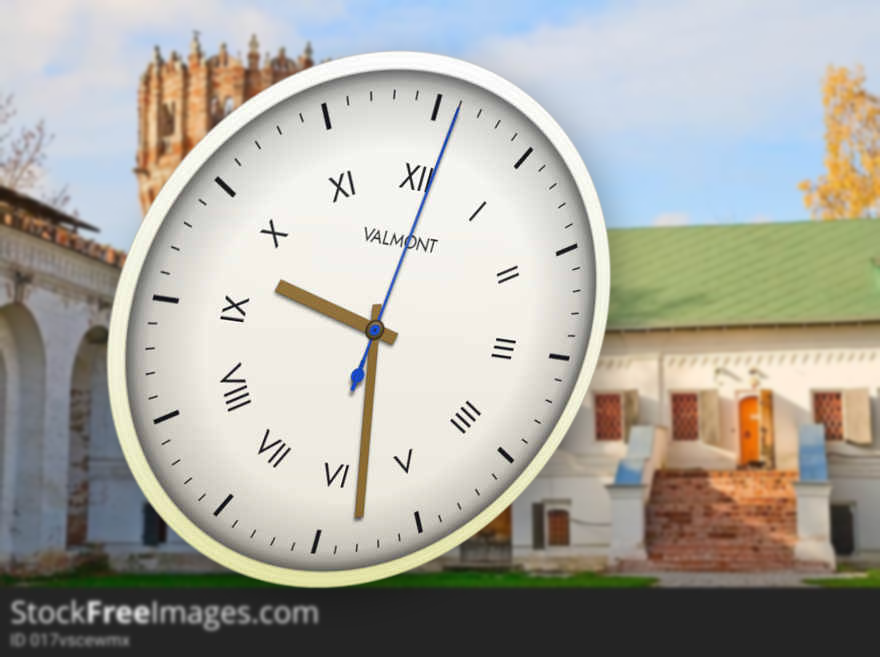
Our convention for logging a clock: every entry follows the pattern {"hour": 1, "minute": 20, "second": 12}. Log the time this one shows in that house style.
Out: {"hour": 9, "minute": 28, "second": 1}
